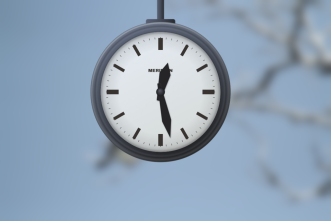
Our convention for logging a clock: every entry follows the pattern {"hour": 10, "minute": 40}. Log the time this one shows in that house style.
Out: {"hour": 12, "minute": 28}
